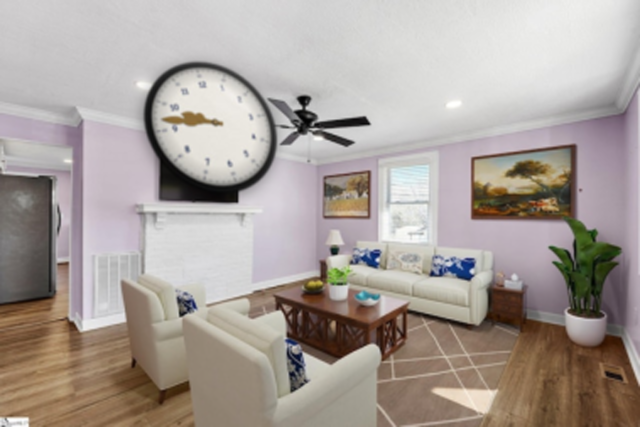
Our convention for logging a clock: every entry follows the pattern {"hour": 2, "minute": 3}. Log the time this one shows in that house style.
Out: {"hour": 9, "minute": 47}
